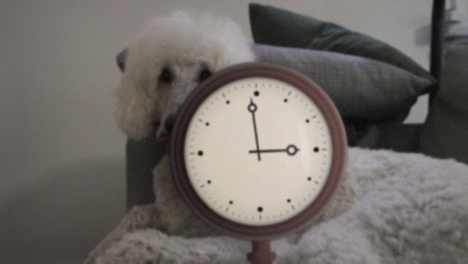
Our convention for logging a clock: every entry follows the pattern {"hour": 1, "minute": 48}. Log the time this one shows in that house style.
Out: {"hour": 2, "minute": 59}
